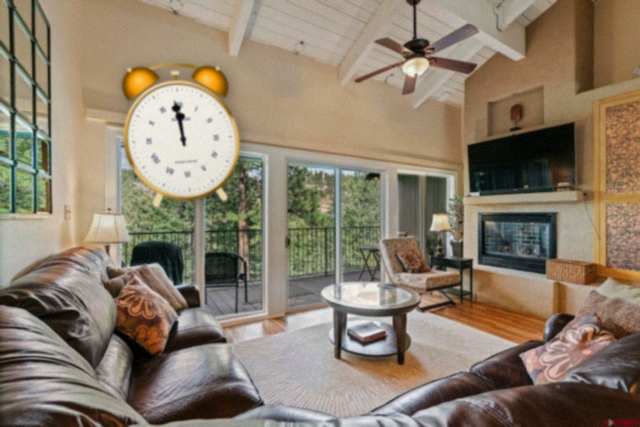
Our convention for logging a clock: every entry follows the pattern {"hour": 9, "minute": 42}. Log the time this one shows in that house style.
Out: {"hour": 11, "minute": 59}
